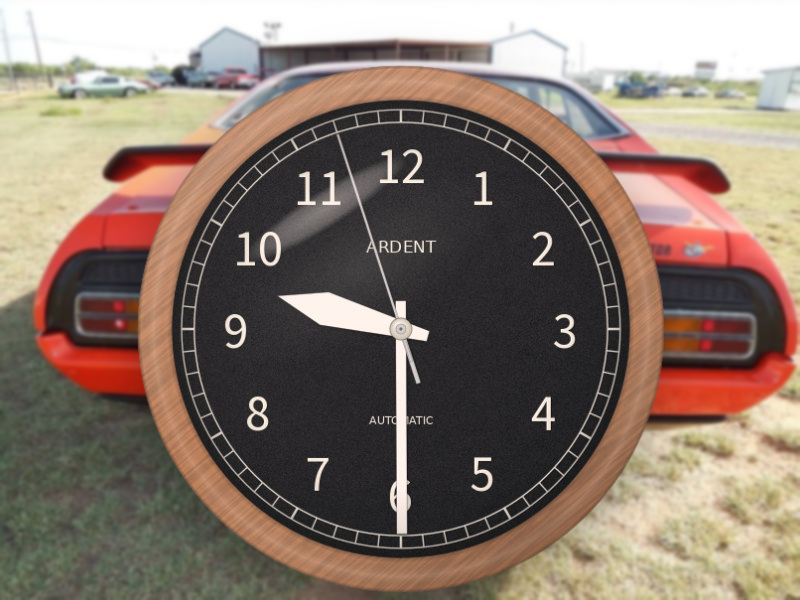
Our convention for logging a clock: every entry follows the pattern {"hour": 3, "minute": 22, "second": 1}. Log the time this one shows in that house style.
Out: {"hour": 9, "minute": 29, "second": 57}
